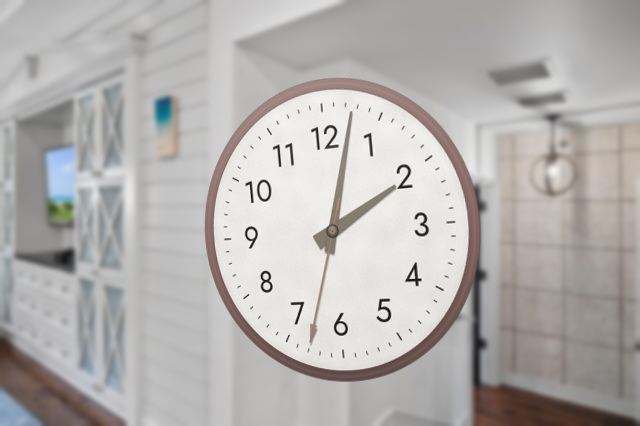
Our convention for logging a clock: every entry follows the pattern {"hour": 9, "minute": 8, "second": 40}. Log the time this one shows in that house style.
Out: {"hour": 2, "minute": 2, "second": 33}
